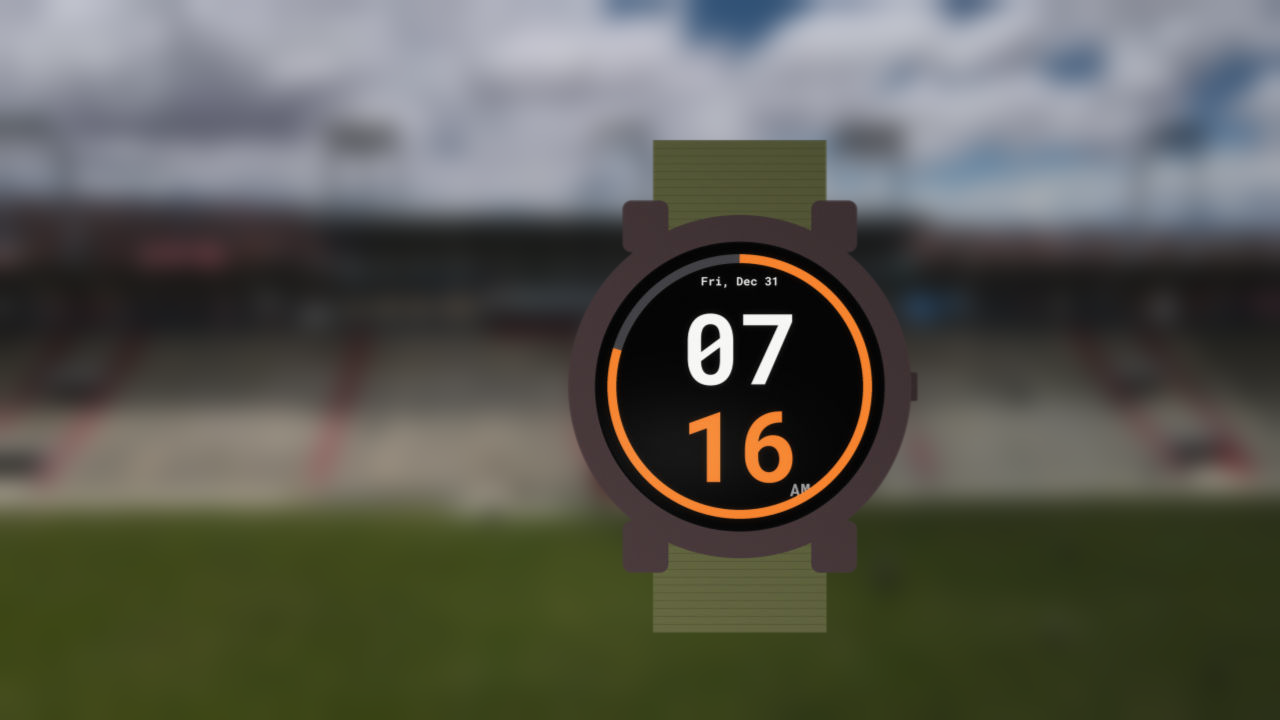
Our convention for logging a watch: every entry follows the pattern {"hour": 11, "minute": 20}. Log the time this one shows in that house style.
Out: {"hour": 7, "minute": 16}
